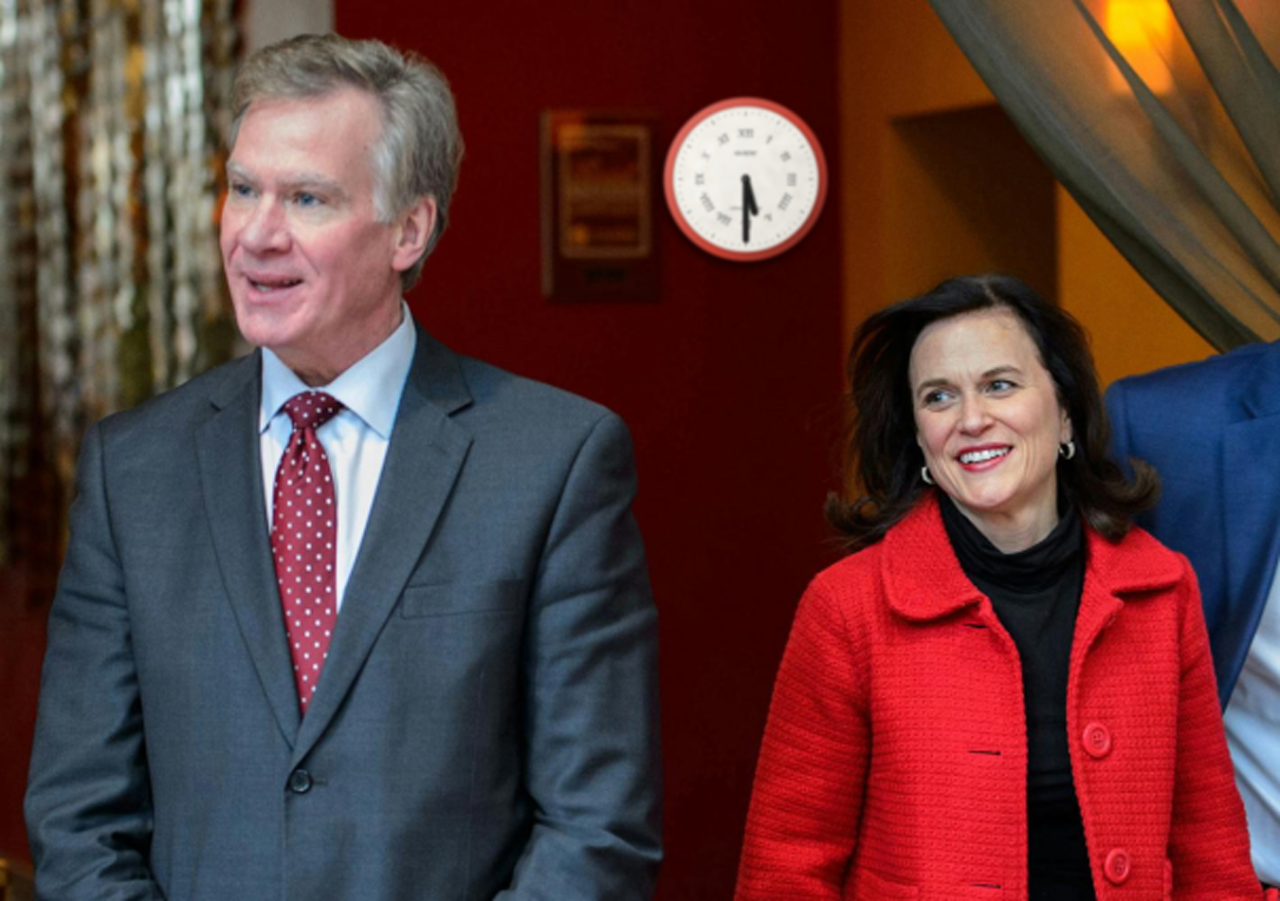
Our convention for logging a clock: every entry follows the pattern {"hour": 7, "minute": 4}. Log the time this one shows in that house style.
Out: {"hour": 5, "minute": 30}
